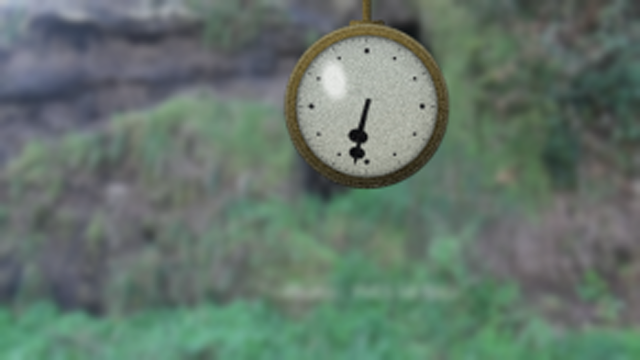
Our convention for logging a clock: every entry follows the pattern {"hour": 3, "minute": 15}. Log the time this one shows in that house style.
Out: {"hour": 6, "minute": 32}
